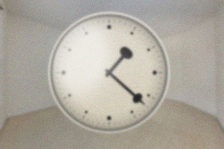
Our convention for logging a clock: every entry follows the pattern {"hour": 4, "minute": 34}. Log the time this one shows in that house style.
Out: {"hour": 1, "minute": 22}
